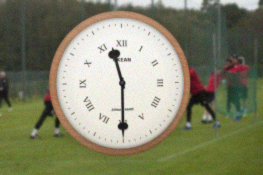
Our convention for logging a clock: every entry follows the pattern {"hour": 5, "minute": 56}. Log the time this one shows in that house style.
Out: {"hour": 11, "minute": 30}
